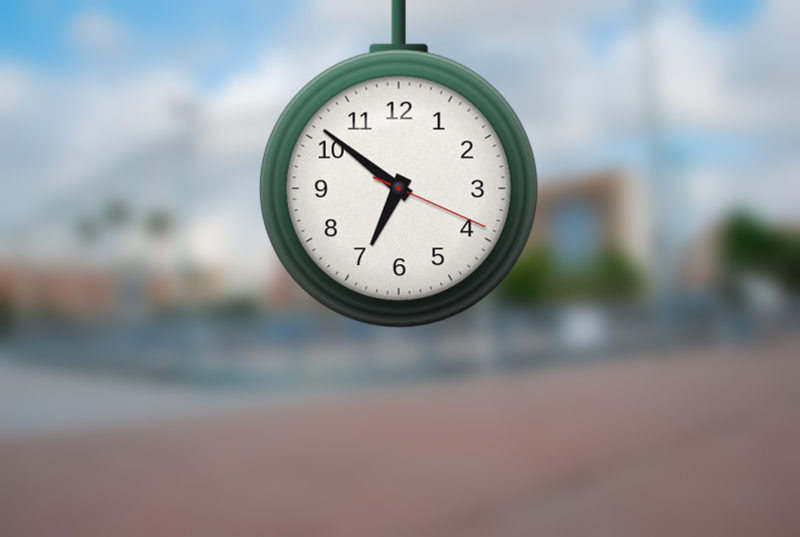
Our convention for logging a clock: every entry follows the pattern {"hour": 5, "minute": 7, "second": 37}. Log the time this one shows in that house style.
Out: {"hour": 6, "minute": 51, "second": 19}
